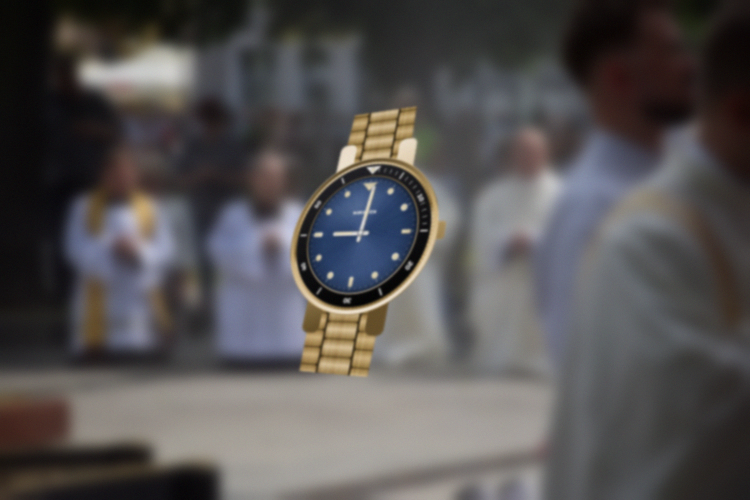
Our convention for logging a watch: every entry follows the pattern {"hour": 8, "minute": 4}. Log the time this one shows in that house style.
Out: {"hour": 9, "minute": 1}
